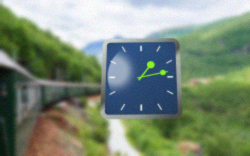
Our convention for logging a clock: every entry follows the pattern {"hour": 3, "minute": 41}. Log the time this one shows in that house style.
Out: {"hour": 1, "minute": 13}
